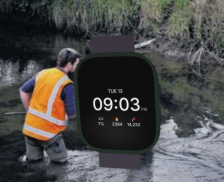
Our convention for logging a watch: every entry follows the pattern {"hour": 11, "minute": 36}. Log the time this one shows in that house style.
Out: {"hour": 9, "minute": 3}
